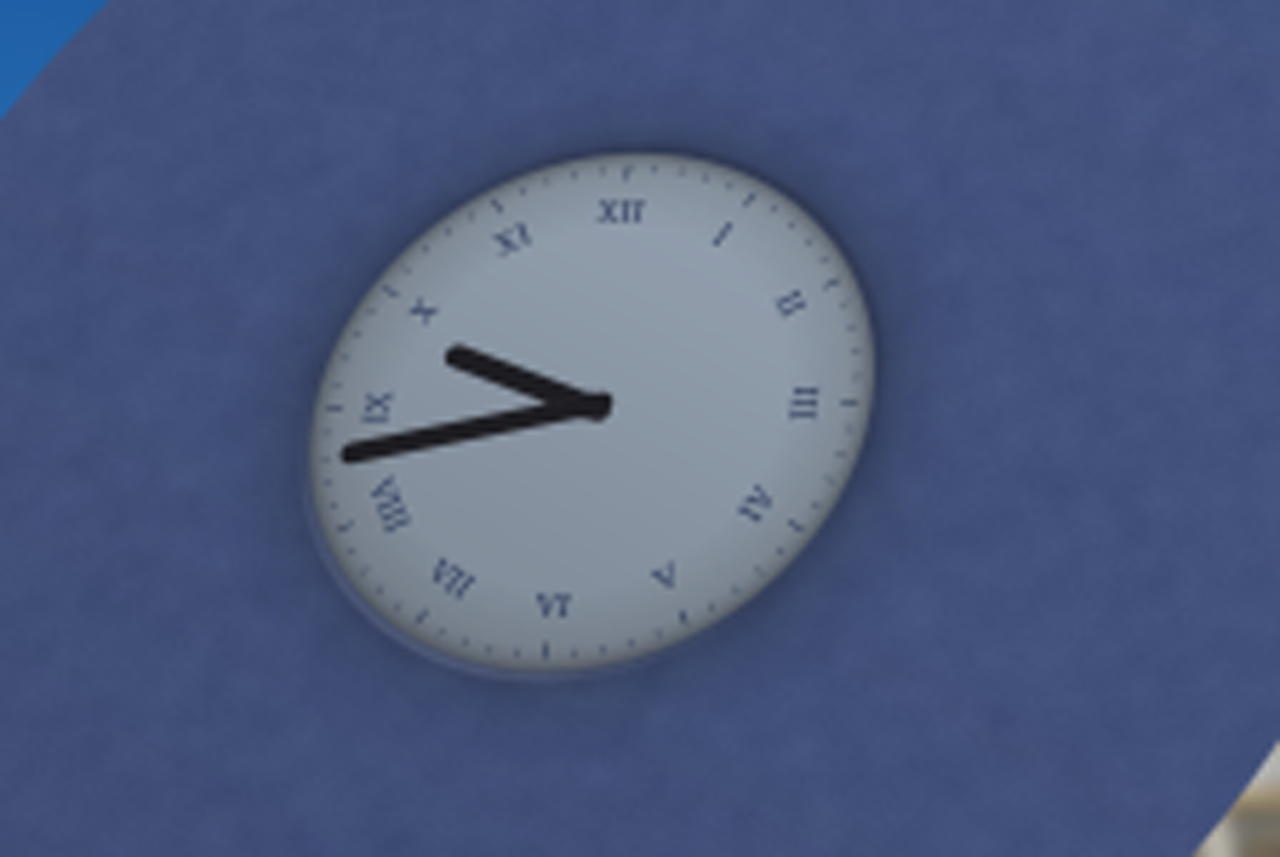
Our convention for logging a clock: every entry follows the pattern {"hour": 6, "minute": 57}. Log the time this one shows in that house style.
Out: {"hour": 9, "minute": 43}
